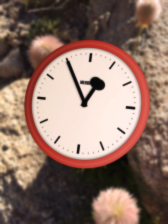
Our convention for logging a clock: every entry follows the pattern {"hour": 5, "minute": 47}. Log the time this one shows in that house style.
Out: {"hour": 12, "minute": 55}
